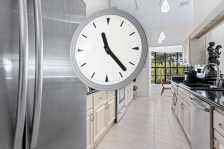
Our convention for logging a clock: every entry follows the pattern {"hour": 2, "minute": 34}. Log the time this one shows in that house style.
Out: {"hour": 11, "minute": 23}
